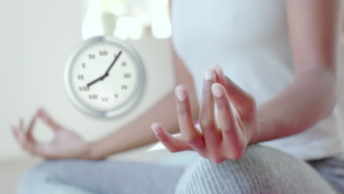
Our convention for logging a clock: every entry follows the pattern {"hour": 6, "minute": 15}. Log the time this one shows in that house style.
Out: {"hour": 8, "minute": 6}
